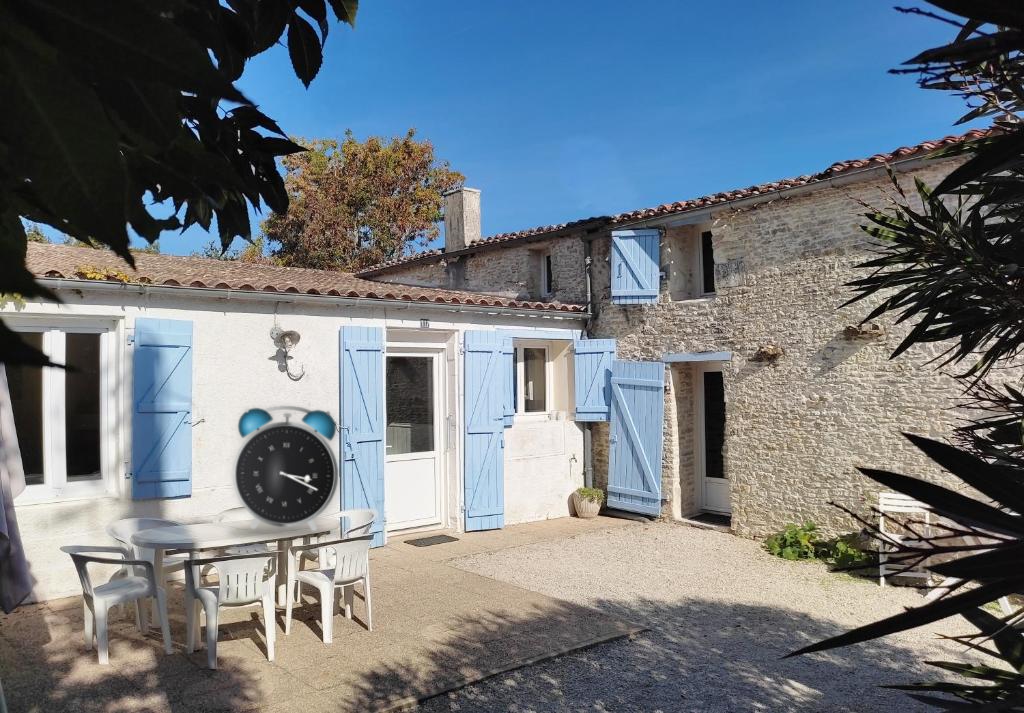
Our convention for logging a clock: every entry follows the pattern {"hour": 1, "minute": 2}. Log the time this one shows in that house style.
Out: {"hour": 3, "minute": 19}
